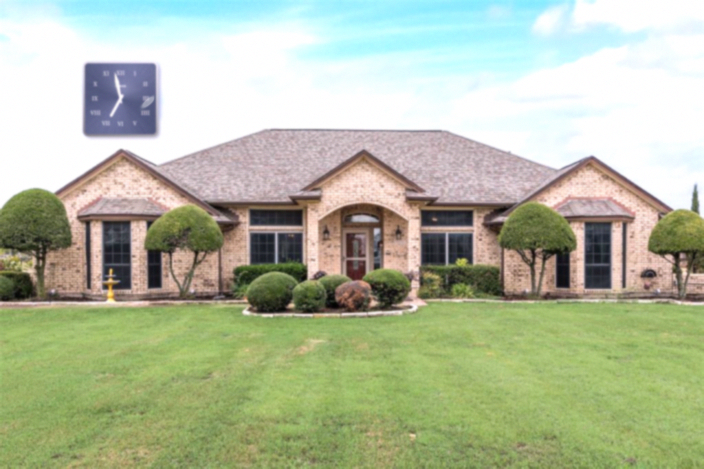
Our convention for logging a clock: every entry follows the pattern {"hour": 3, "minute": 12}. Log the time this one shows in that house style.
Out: {"hour": 6, "minute": 58}
